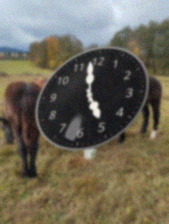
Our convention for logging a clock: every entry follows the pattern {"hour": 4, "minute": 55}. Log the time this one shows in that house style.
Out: {"hour": 4, "minute": 58}
